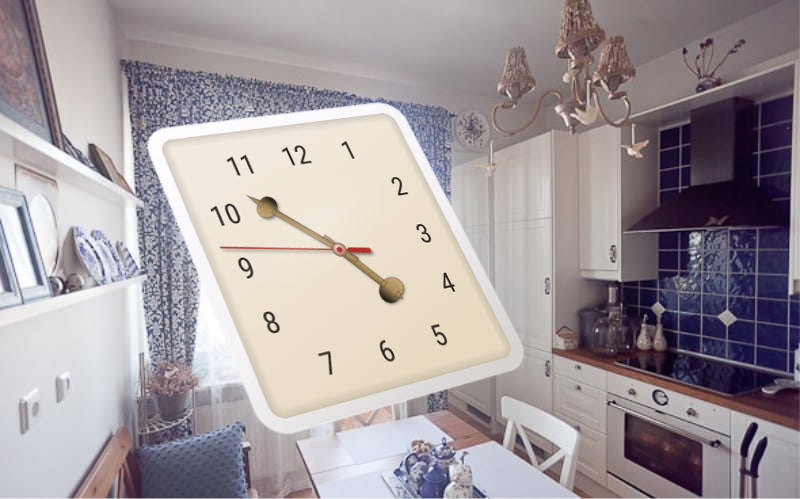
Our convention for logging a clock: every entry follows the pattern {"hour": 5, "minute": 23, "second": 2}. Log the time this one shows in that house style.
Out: {"hour": 4, "minute": 52, "second": 47}
